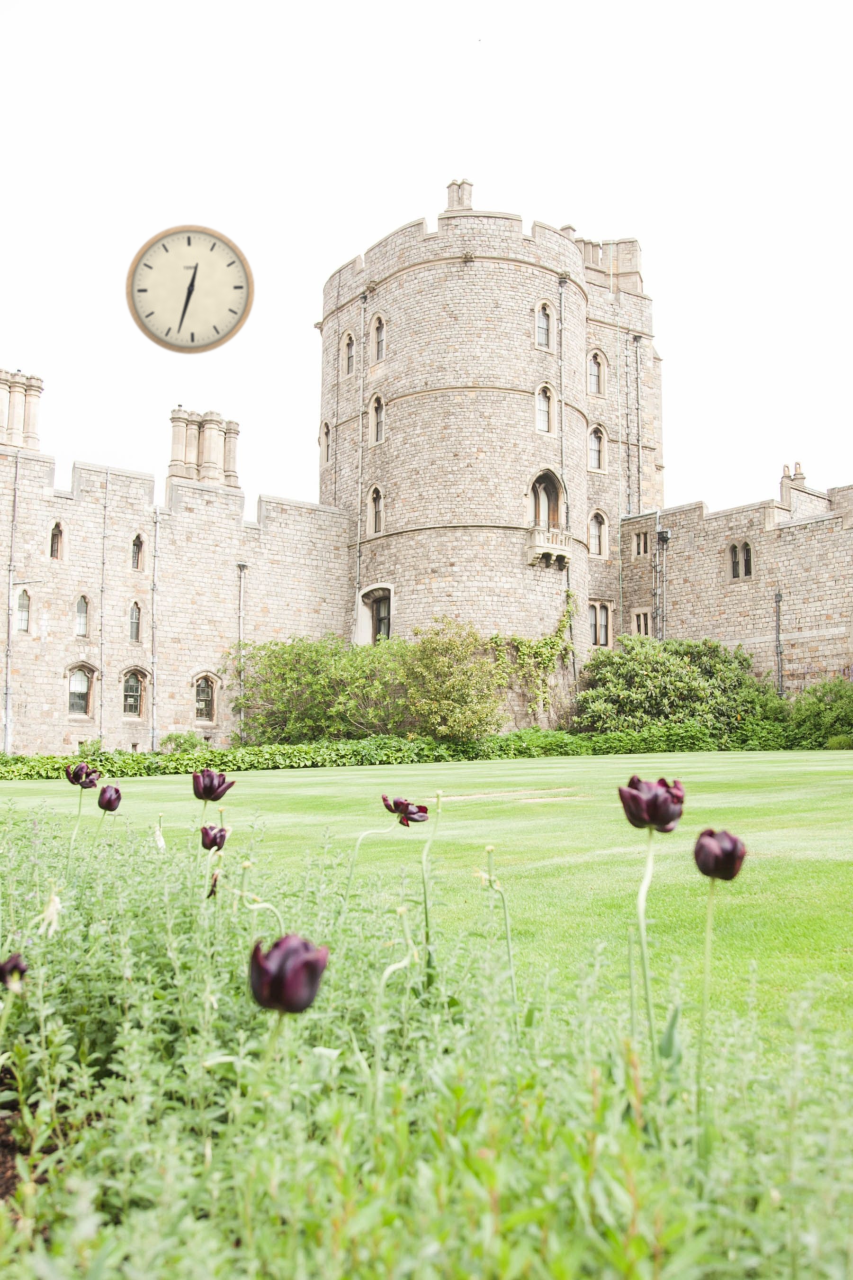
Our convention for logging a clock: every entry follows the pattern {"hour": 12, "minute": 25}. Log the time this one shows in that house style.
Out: {"hour": 12, "minute": 33}
